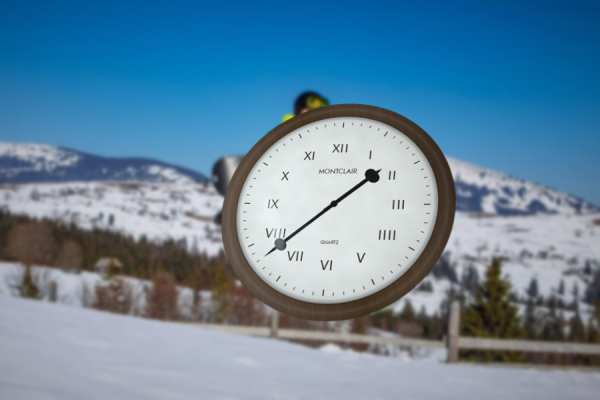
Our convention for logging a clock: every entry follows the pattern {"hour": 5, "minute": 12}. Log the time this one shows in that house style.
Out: {"hour": 1, "minute": 38}
